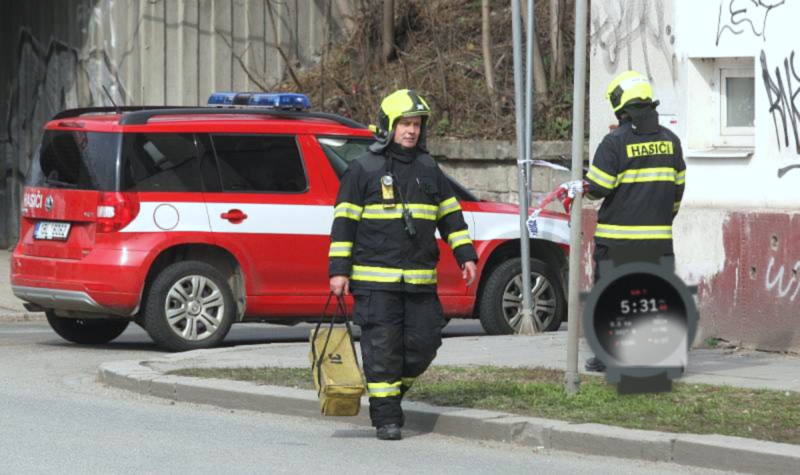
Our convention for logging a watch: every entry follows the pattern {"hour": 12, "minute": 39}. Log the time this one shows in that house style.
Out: {"hour": 5, "minute": 31}
